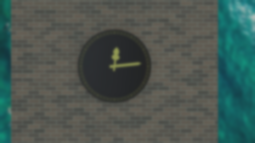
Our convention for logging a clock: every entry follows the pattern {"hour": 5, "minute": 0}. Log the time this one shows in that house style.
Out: {"hour": 12, "minute": 14}
